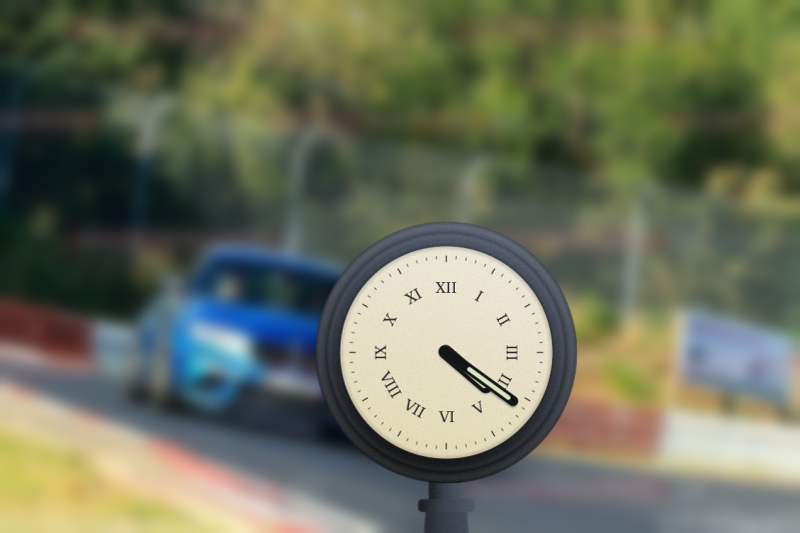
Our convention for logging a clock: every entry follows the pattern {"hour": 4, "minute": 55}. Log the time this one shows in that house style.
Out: {"hour": 4, "minute": 21}
